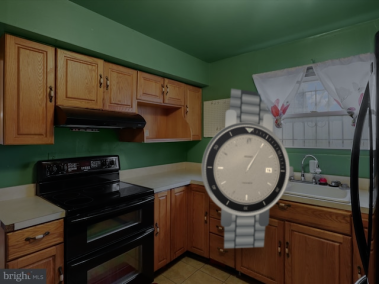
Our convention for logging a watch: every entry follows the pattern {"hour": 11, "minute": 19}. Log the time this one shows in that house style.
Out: {"hour": 1, "minute": 5}
